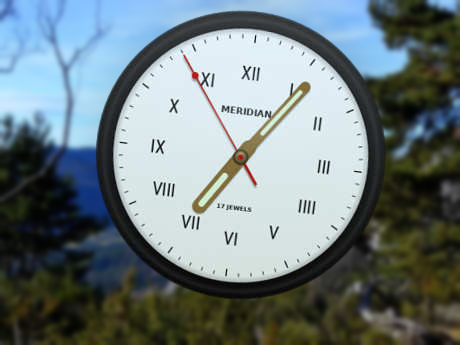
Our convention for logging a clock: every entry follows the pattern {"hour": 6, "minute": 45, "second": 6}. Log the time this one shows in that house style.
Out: {"hour": 7, "minute": 5, "second": 54}
